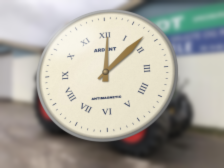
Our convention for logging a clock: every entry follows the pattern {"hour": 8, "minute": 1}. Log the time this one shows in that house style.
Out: {"hour": 12, "minute": 8}
